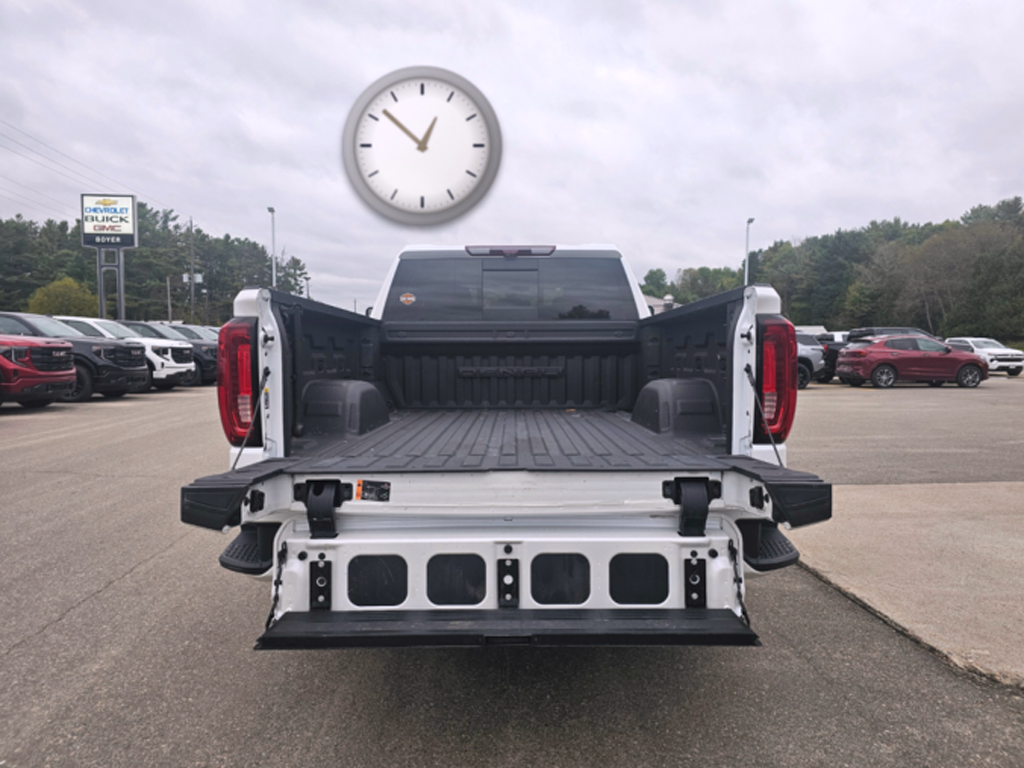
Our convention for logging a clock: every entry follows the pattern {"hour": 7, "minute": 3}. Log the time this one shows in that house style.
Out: {"hour": 12, "minute": 52}
